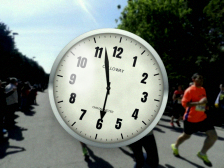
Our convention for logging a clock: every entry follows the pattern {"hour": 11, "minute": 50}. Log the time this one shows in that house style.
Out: {"hour": 5, "minute": 57}
